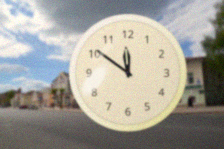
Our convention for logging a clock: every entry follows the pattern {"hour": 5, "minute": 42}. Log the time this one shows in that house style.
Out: {"hour": 11, "minute": 51}
